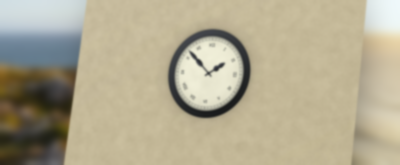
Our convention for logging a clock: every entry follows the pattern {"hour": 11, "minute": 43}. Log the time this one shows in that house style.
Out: {"hour": 1, "minute": 52}
